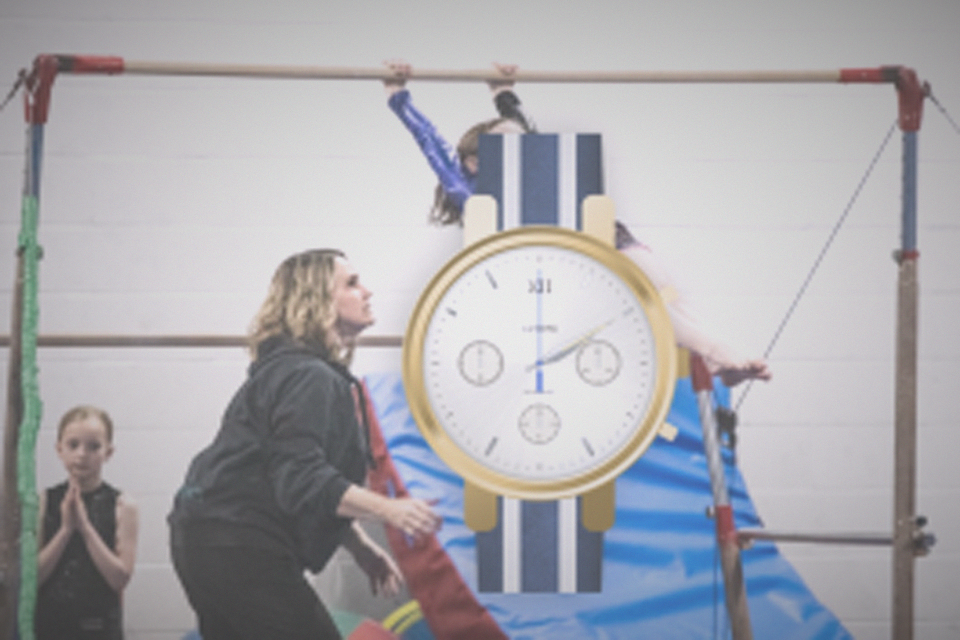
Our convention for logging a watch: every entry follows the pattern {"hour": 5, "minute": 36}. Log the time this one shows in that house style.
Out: {"hour": 2, "minute": 10}
